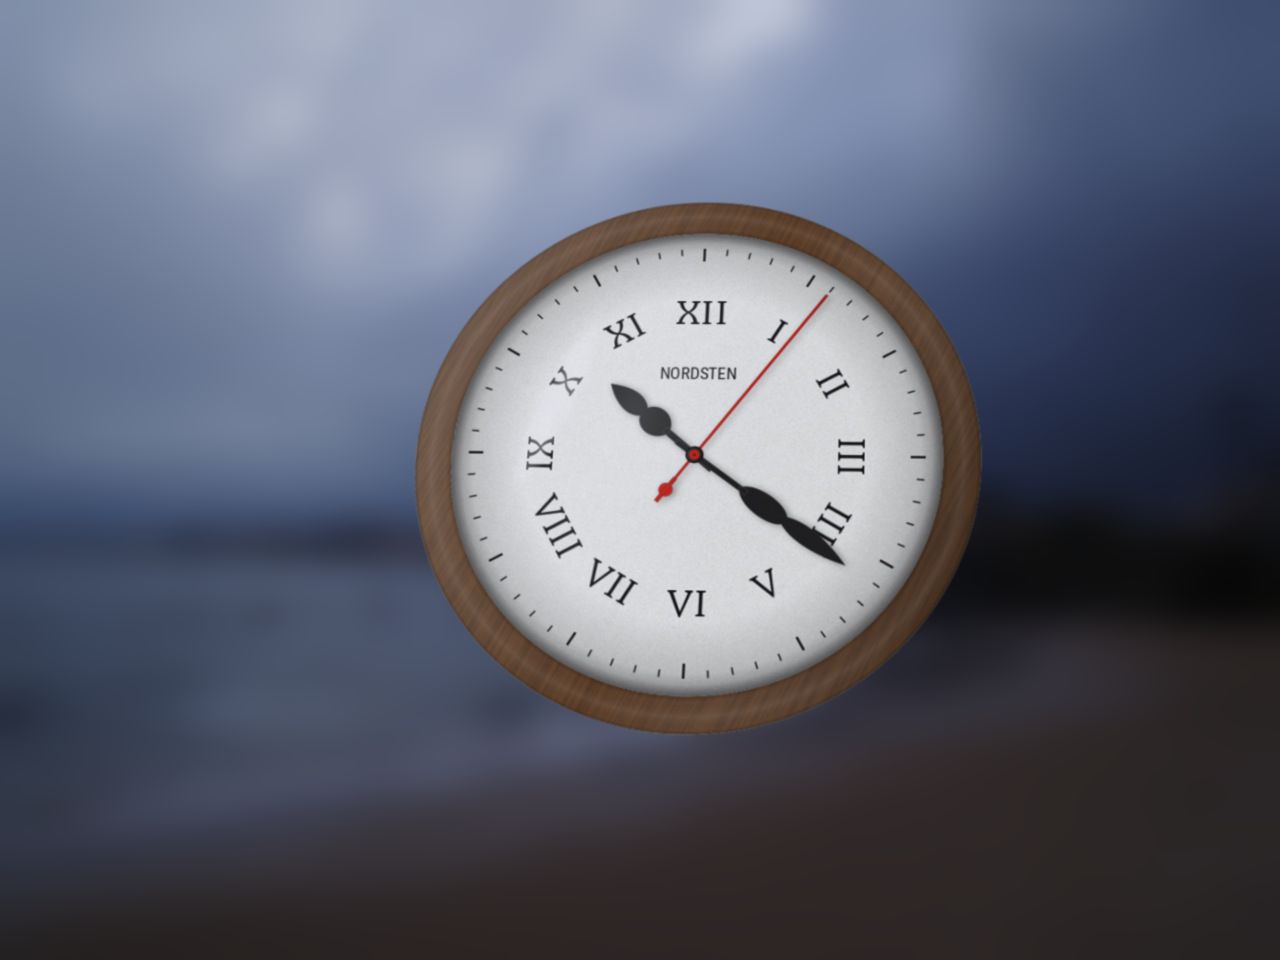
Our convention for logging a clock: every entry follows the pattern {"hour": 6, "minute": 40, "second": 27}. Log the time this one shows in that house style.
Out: {"hour": 10, "minute": 21, "second": 6}
